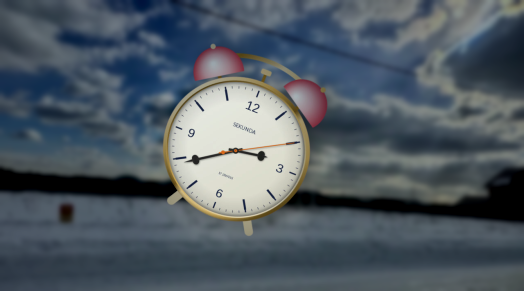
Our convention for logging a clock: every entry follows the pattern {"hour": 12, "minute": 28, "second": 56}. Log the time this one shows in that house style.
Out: {"hour": 2, "minute": 39, "second": 10}
